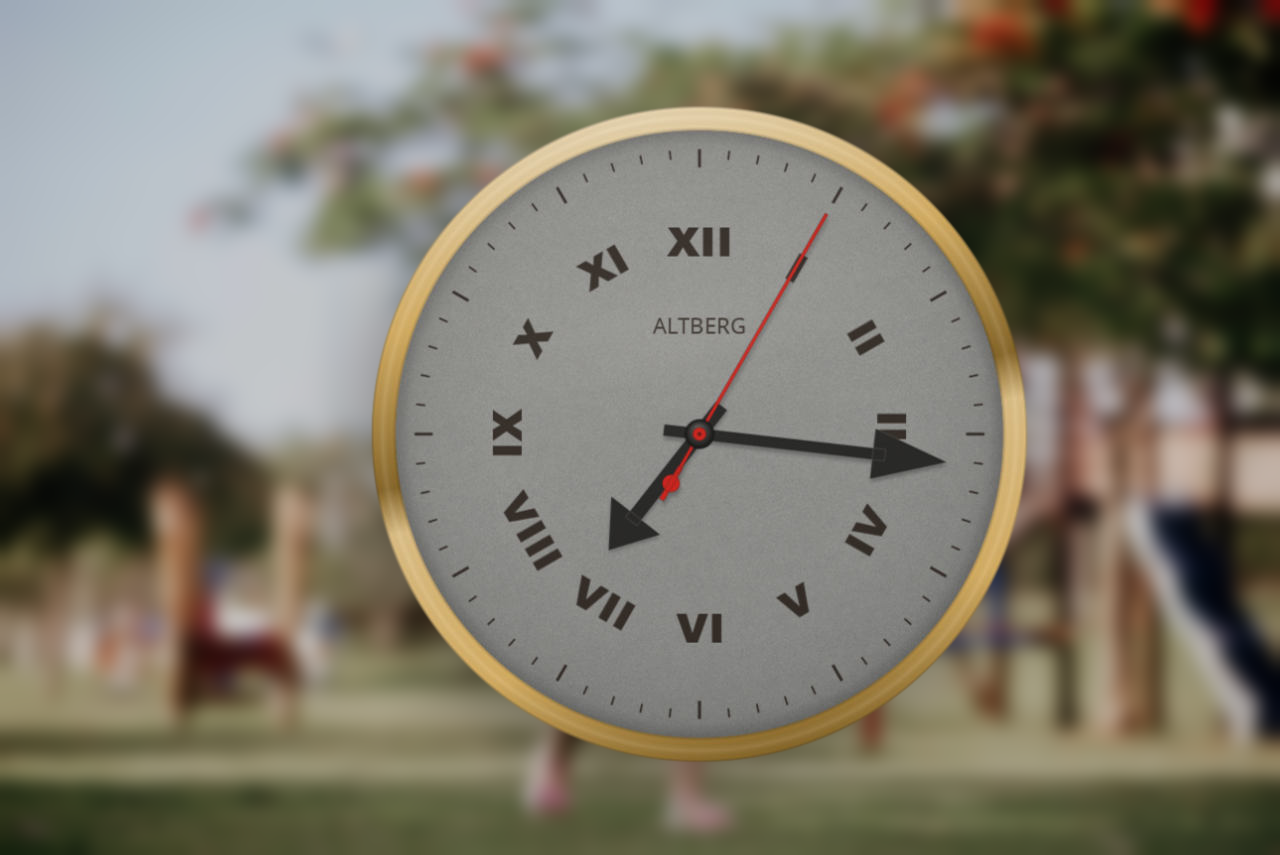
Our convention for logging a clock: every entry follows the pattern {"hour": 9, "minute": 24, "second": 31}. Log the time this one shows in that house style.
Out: {"hour": 7, "minute": 16, "second": 5}
